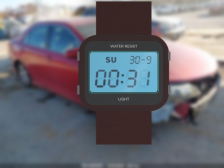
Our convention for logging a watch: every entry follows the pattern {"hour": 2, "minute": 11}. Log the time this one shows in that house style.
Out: {"hour": 0, "minute": 31}
